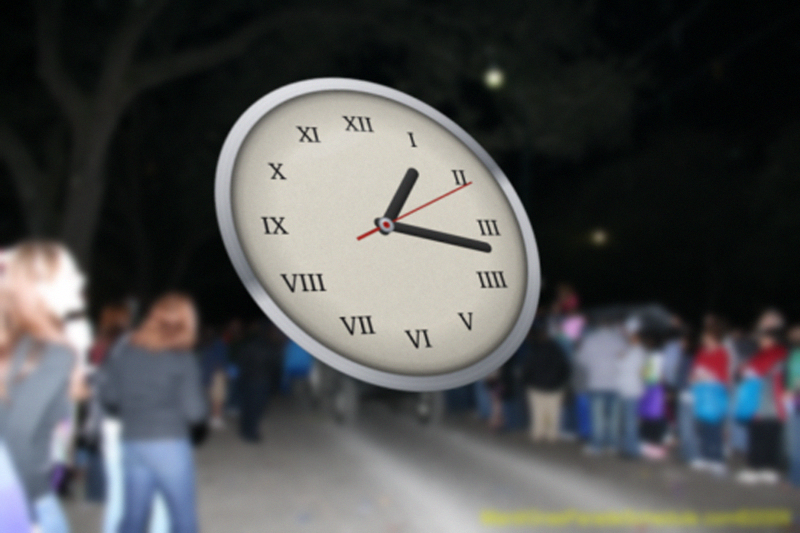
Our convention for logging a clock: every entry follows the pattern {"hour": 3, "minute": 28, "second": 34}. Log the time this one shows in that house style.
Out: {"hour": 1, "minute": 17, "second": 11}
